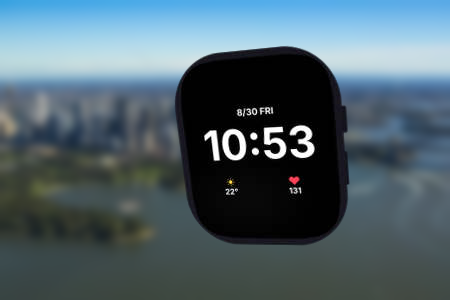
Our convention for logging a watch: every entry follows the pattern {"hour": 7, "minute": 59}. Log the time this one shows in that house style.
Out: {"hour": 10, "minute": 53}
